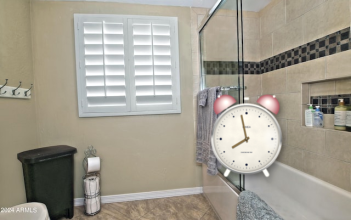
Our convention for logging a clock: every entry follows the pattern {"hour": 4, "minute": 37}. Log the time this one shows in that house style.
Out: {"hour": 7, "minute": 58}
